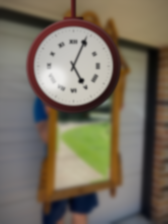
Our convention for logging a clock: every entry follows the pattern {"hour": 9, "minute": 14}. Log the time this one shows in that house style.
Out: {"hour": 5, "minute": 4}
